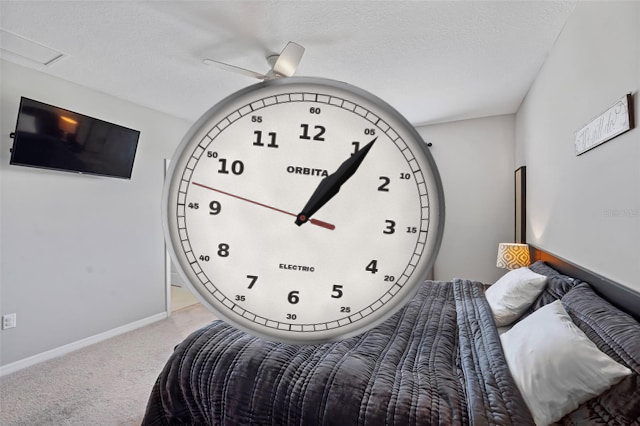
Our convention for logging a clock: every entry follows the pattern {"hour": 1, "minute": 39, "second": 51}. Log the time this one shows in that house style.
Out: {"hour": 1, "minute": 5, "second": 47}
